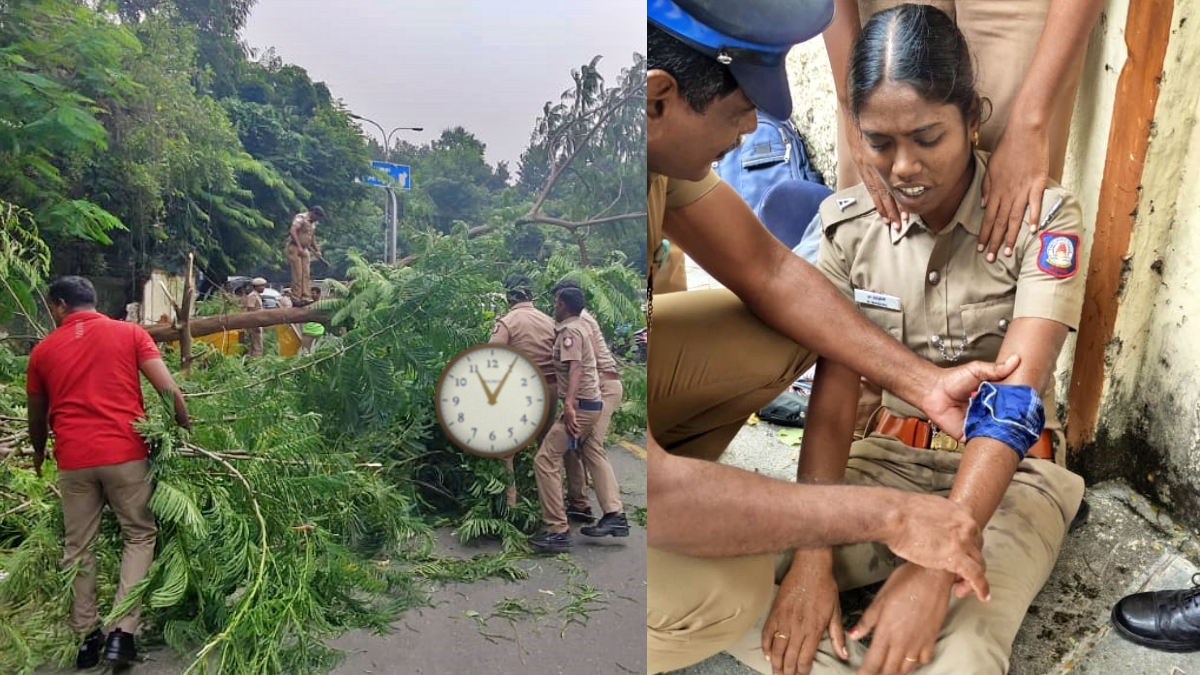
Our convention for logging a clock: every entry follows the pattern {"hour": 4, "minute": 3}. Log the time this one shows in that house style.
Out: {"hour": 11, "minute": 5}
